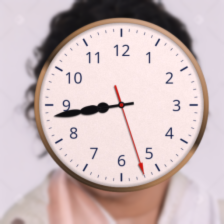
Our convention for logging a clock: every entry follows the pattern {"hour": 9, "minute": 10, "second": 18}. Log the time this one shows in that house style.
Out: {"hour": 8, "minute": 43, "second": 27}
